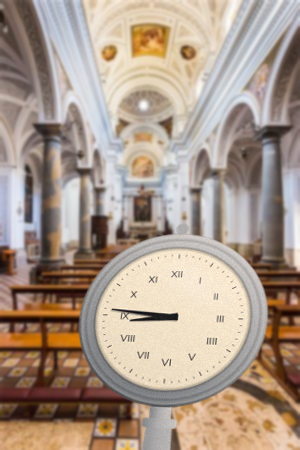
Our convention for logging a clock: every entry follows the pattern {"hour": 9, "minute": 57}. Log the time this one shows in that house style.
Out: {"hour": 8, "minute": 46}
